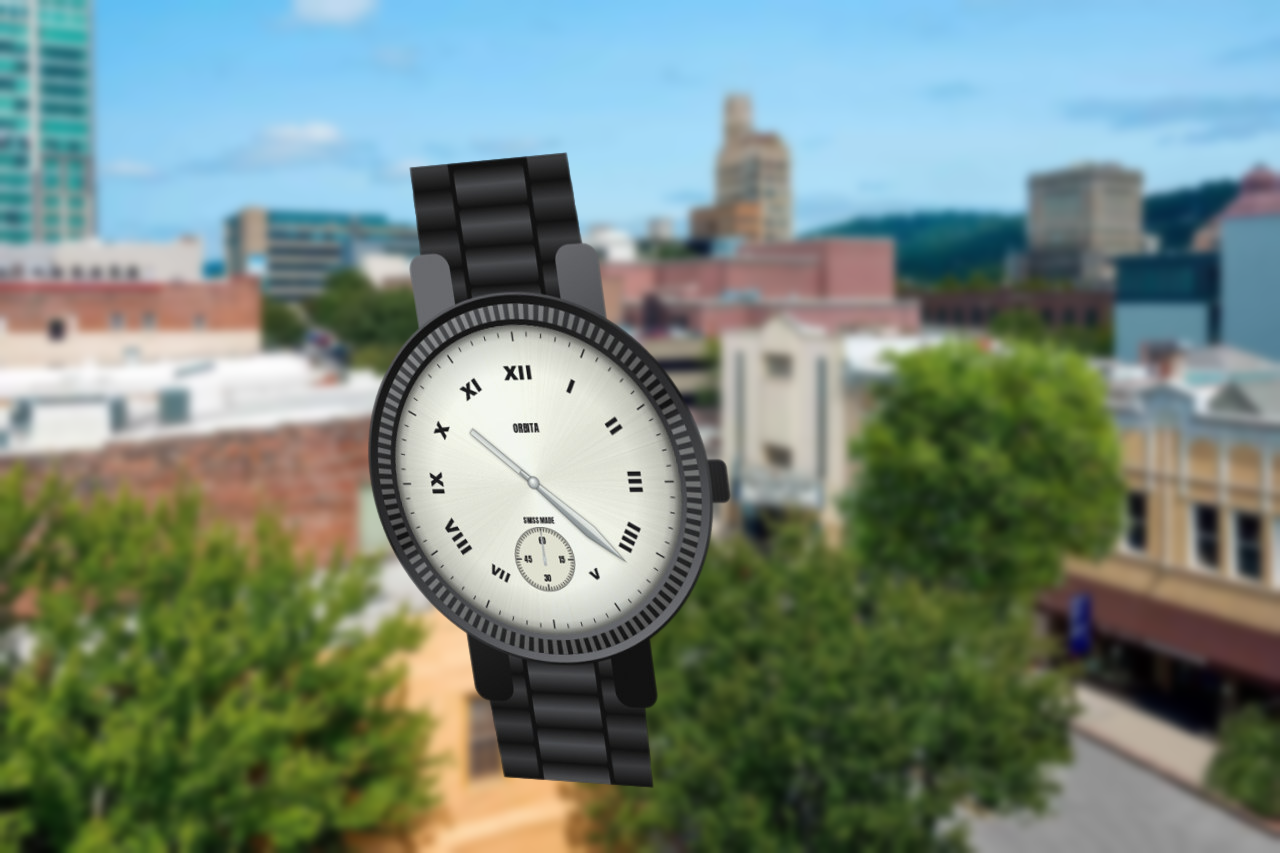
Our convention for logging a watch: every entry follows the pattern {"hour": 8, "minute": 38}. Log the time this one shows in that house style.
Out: {"hour": 10, "minute": 22}
